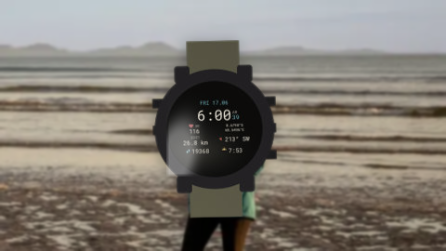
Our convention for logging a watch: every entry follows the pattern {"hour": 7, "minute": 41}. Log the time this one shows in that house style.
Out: {"hour": 6, "minute": 0}
